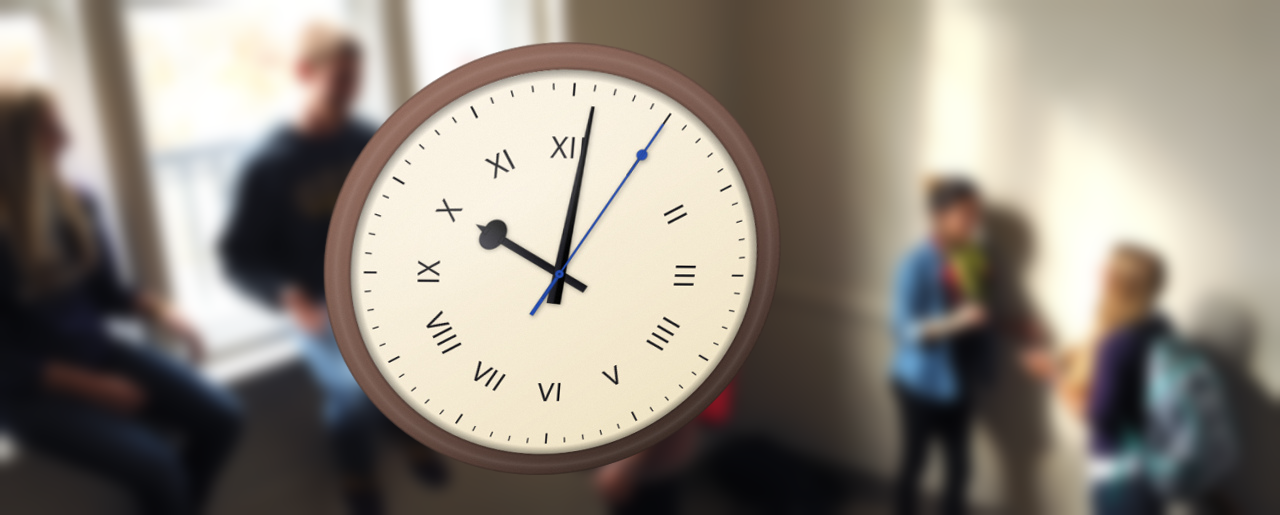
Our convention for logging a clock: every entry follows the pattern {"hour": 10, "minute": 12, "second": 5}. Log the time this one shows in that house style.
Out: {"hour": 10, "minute": 1, "second": 5}
